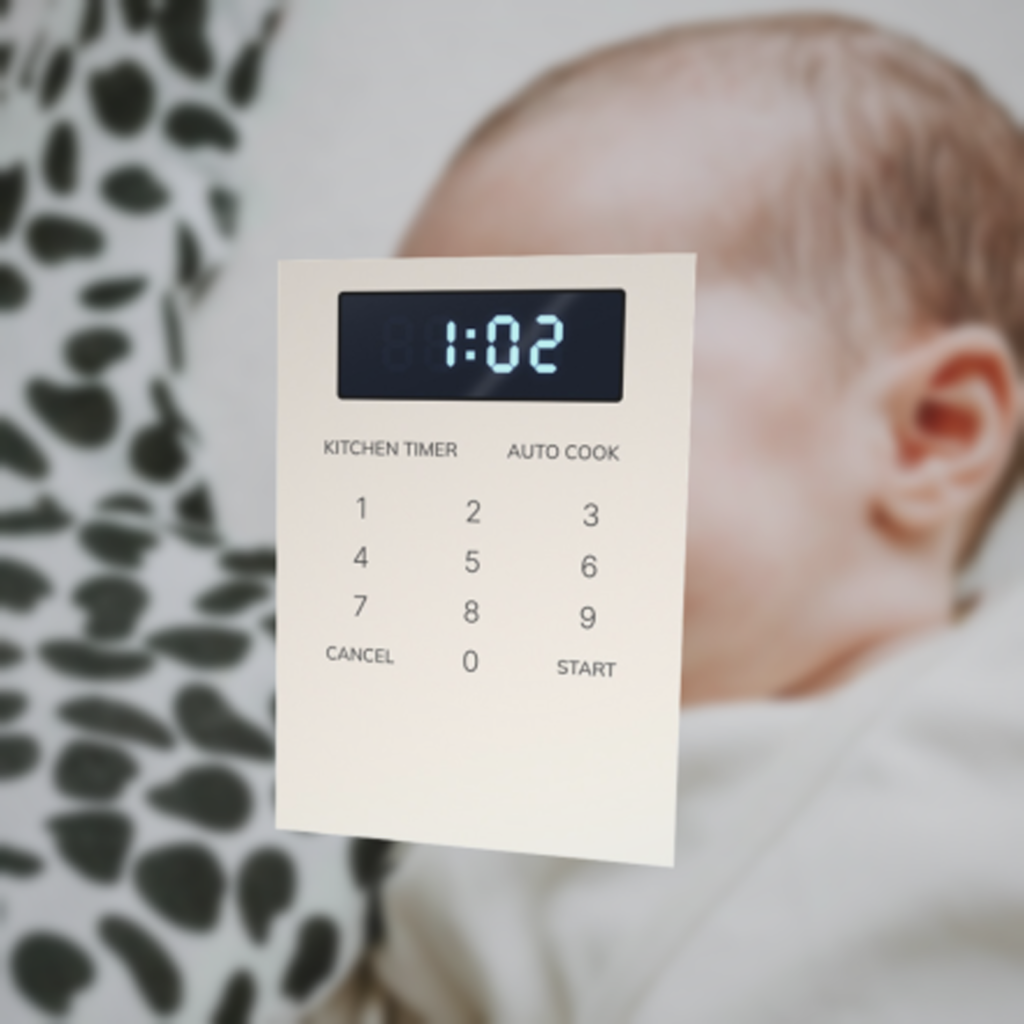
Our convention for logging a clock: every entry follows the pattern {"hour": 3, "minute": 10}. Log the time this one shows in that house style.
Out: {"hour": 1, "minute": 2}
